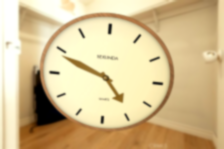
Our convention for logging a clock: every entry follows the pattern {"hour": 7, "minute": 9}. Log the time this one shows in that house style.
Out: {"hour": 4, "minute": 49}
